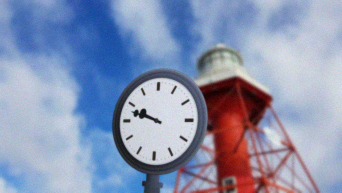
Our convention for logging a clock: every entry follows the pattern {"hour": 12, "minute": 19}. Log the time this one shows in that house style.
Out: {"hour": 9, "minute": 48}
